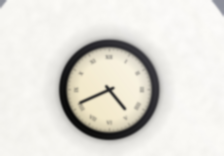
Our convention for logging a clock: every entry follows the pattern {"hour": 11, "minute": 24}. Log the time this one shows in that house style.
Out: {"hour": 4, "minute": 41}
